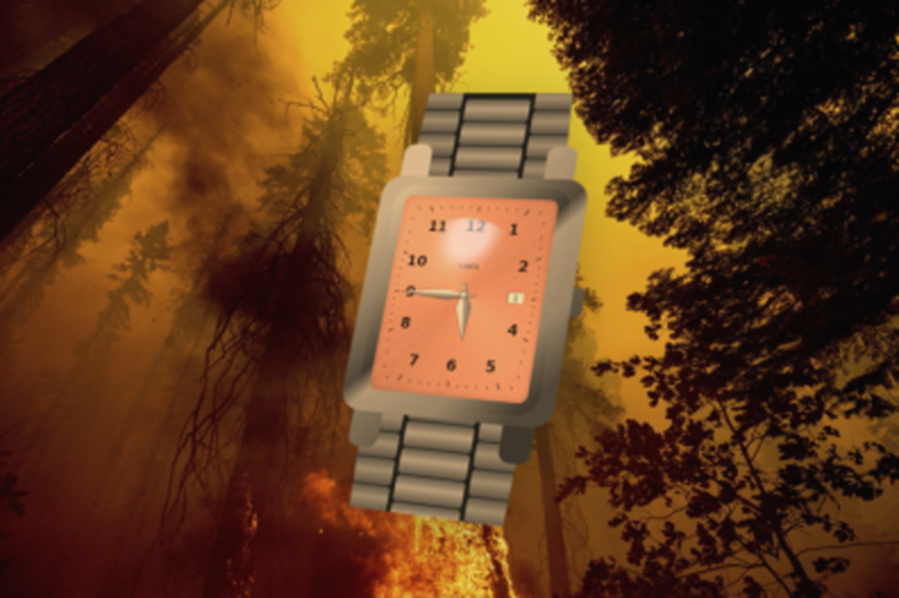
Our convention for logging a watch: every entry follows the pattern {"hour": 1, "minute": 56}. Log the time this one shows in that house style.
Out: {"hour": 5, "minute": 45}
